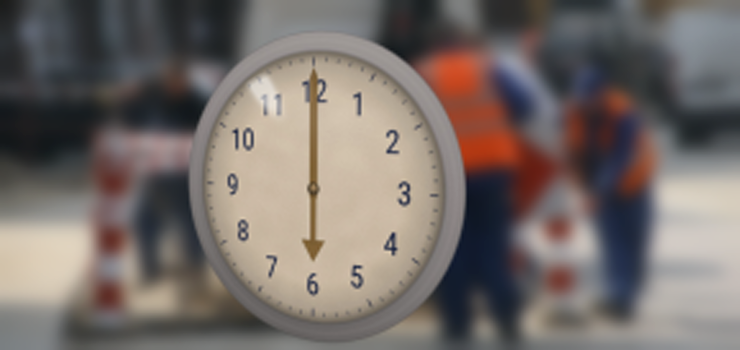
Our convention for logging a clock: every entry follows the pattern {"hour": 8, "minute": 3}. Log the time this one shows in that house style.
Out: {"hour": 6, "minute": 0}
